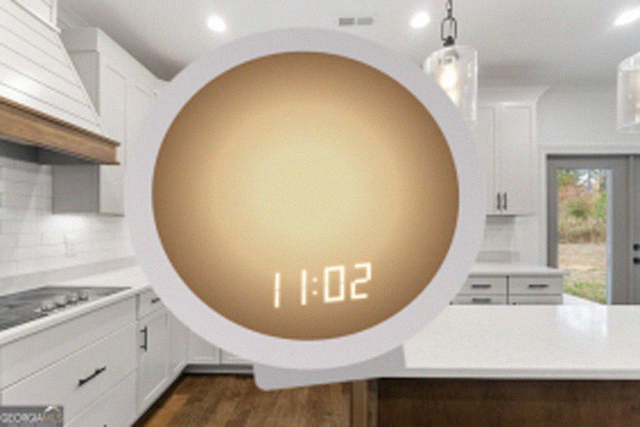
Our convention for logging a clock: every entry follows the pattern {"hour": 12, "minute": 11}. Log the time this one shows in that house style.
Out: {"hour": 11, "minute": 2}
